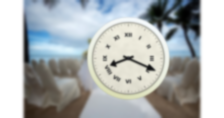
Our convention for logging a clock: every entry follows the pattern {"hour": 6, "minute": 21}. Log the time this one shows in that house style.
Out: {"hour": 8, "minute": 19}
